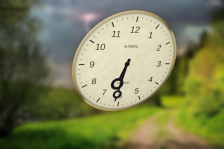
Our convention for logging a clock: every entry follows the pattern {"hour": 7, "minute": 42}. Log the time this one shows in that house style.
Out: {"hour": 6, "minute": 31}
